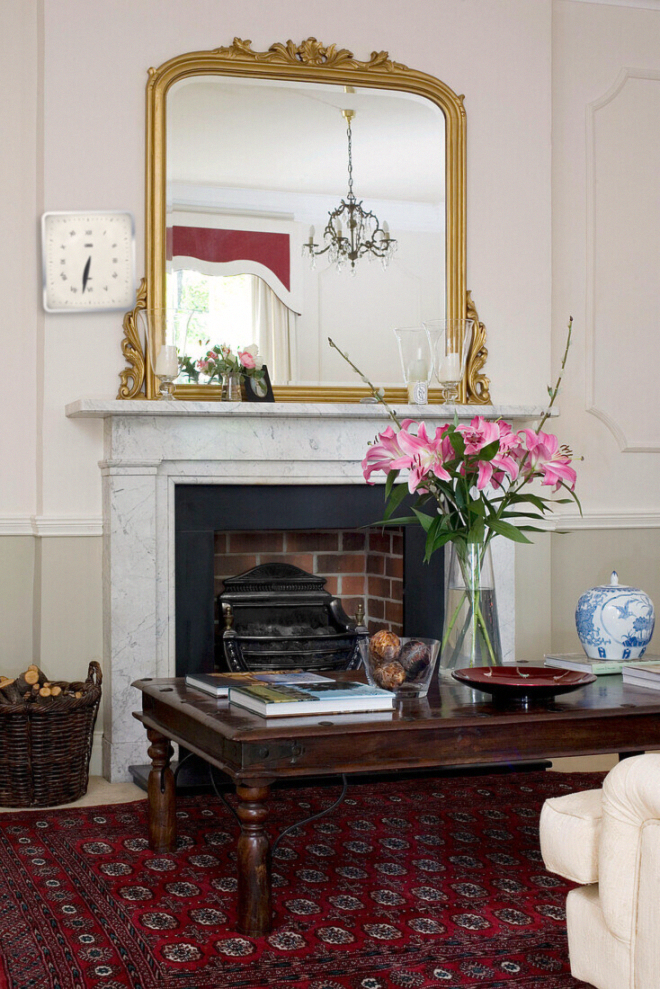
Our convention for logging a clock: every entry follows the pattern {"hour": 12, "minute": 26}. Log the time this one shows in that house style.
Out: {"hour": 6, "minute": 32}
